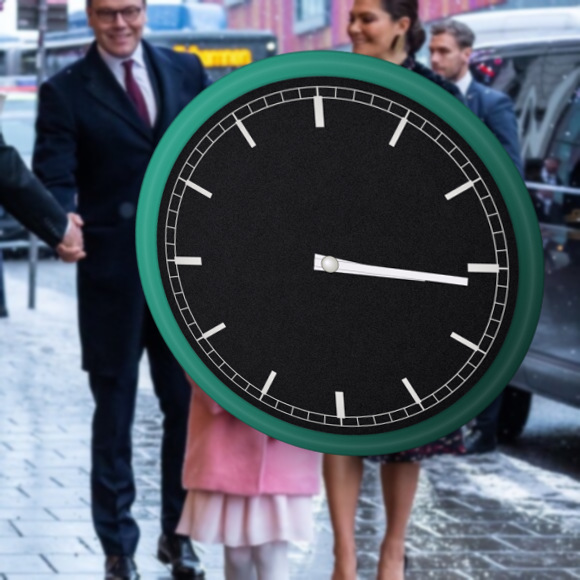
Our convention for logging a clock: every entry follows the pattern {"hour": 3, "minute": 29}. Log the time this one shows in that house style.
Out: {"hour": 3, "minute": 16}
